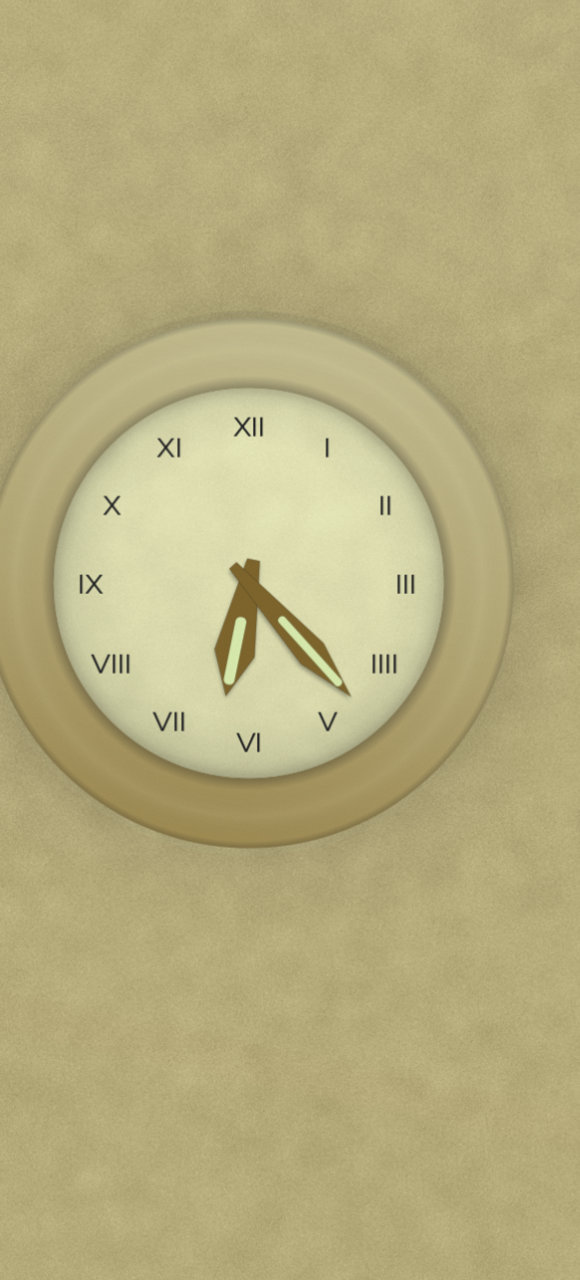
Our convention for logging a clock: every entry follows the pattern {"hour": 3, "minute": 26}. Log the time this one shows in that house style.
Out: {"hour": 6, "minute": 23}
